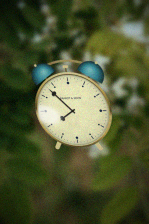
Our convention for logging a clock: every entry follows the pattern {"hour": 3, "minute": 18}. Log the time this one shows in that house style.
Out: {"hour": 7, "minute": 53}
